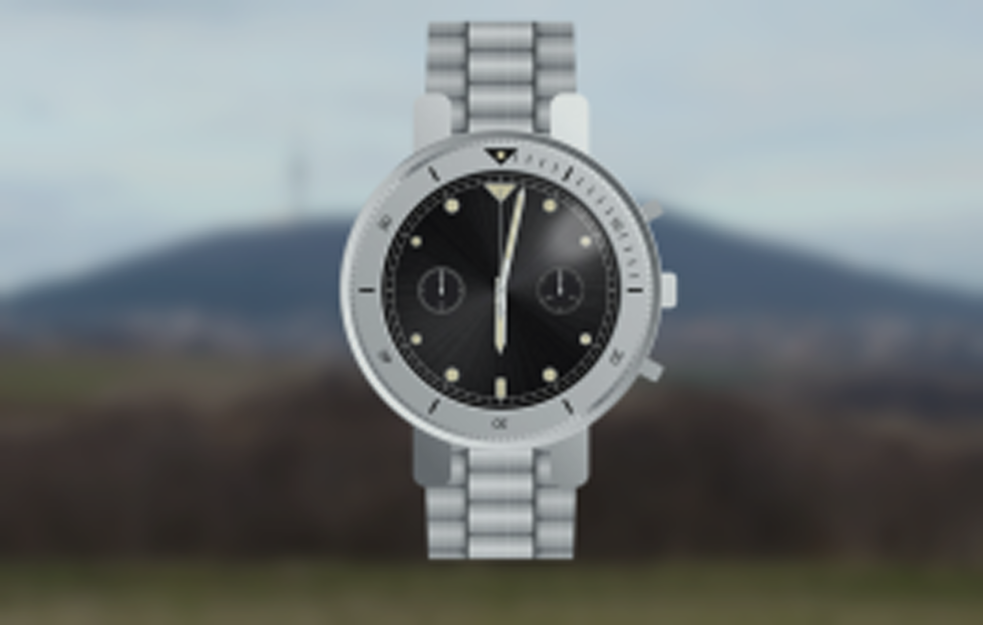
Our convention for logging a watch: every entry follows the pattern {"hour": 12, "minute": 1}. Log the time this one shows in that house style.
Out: {"hour": 6, "minute": 2}
